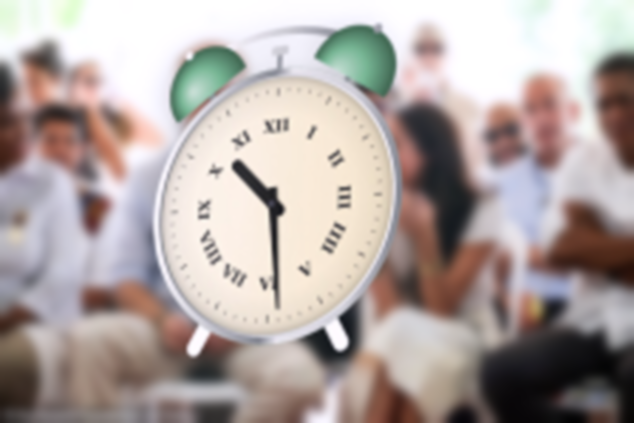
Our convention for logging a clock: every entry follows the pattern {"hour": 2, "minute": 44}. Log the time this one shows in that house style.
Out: {"hour": 10, "minute": 29}
